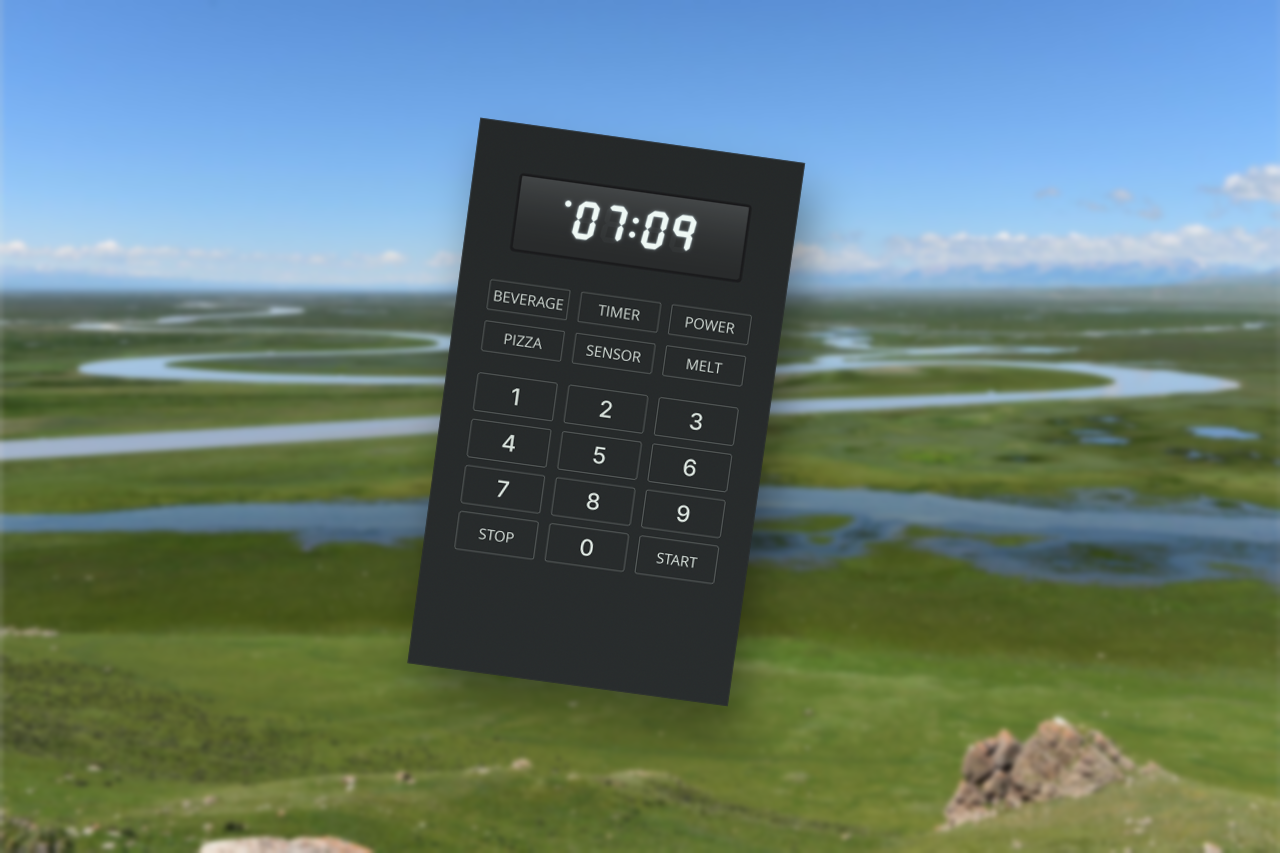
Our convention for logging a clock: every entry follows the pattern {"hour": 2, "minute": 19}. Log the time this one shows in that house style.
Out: {"hour": 7, "minute": 9}
